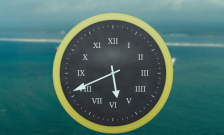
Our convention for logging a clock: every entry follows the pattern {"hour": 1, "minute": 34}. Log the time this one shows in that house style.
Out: {"hour": 5, "minute": 41}
